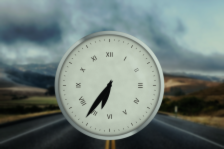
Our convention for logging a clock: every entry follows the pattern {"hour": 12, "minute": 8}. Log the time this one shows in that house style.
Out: {"hour": 6, "minute": 36}
